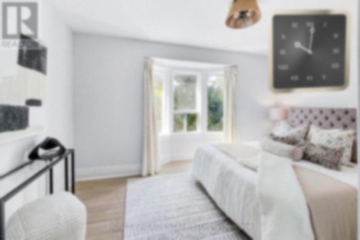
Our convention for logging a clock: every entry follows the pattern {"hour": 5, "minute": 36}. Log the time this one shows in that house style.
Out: {"hour": 10, "minute": 1}
